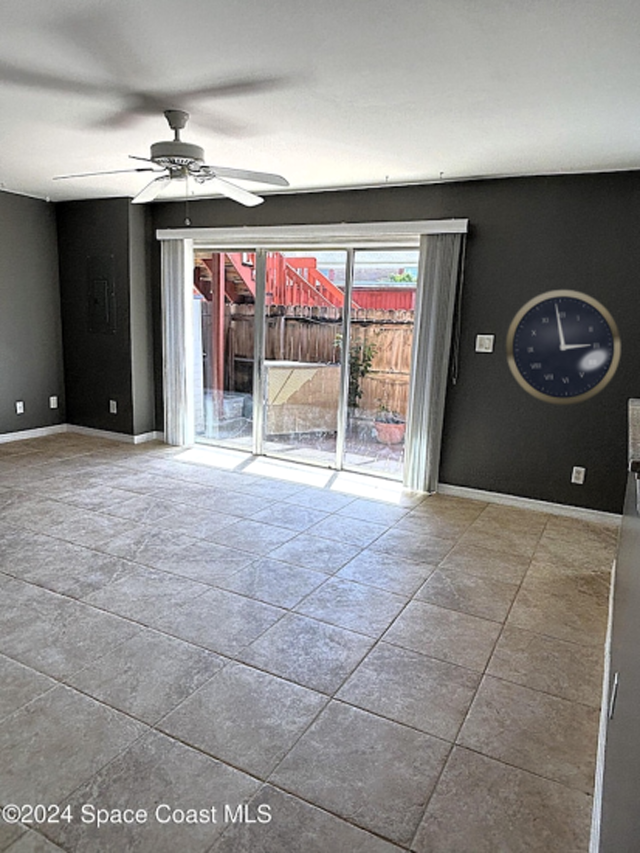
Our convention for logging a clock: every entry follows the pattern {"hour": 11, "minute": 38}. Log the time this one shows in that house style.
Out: {"hour": 2, "minute": 59}
